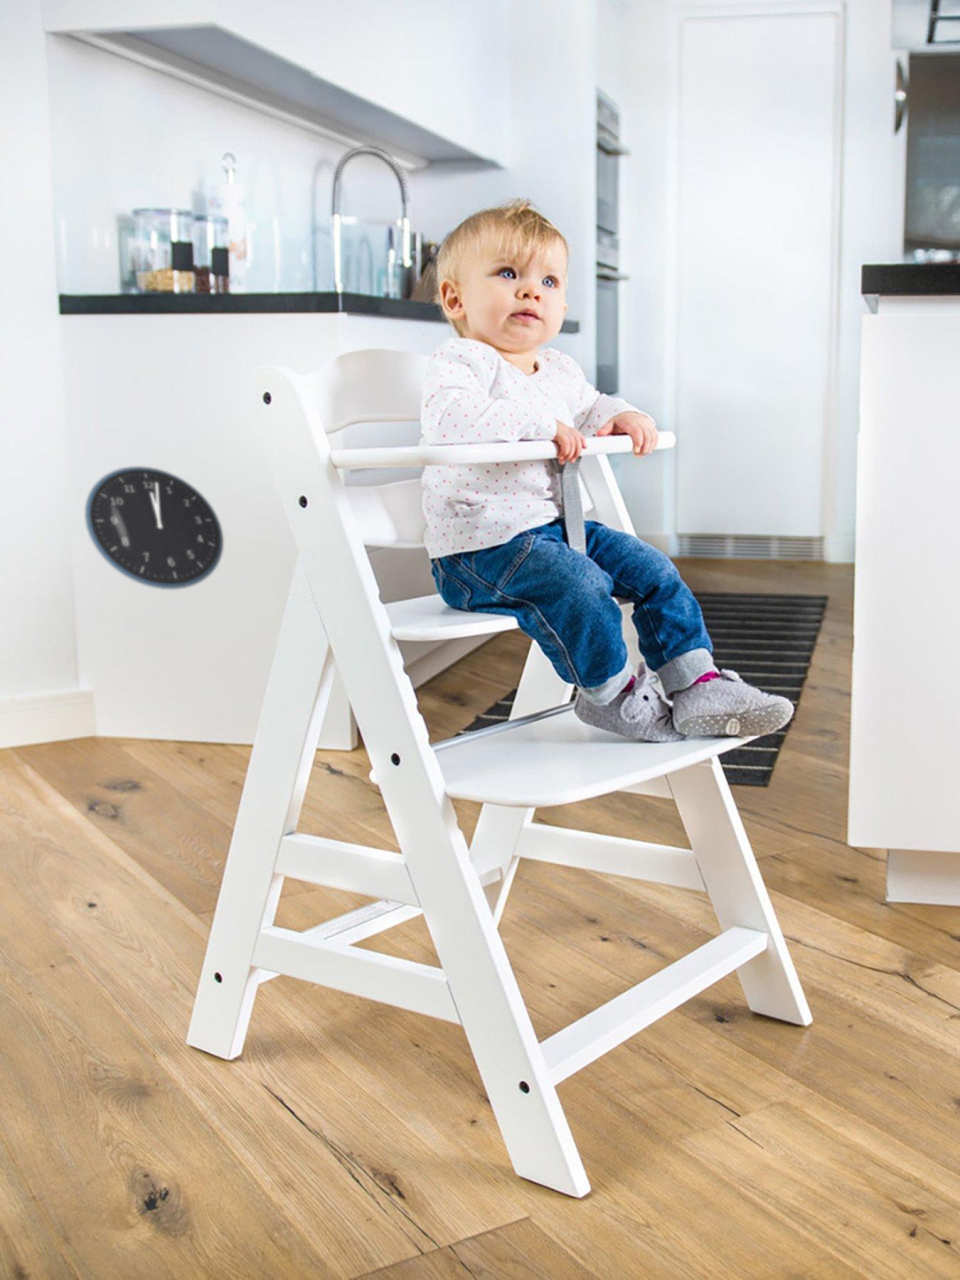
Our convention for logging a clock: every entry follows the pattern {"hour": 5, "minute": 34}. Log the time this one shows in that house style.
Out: {"hour": 12, "minute": 2}
